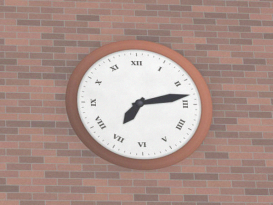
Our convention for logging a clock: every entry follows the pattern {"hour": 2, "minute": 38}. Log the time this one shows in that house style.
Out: {"hour": 7, "minute": 13}
